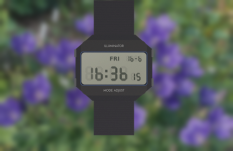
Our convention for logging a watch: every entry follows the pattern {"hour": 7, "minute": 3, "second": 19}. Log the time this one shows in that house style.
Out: {"hour": 16, "minute": 36, "second": 15}
